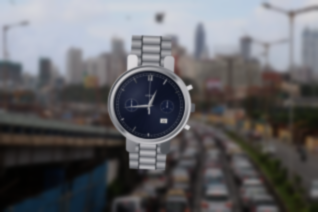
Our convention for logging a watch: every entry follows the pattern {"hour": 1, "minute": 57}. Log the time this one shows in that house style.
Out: {"hour": 12, "minute": 44}
